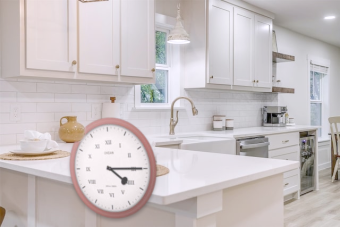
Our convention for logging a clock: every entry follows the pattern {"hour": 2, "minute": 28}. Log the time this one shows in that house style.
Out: {"hour": 4, "minute": 15}
